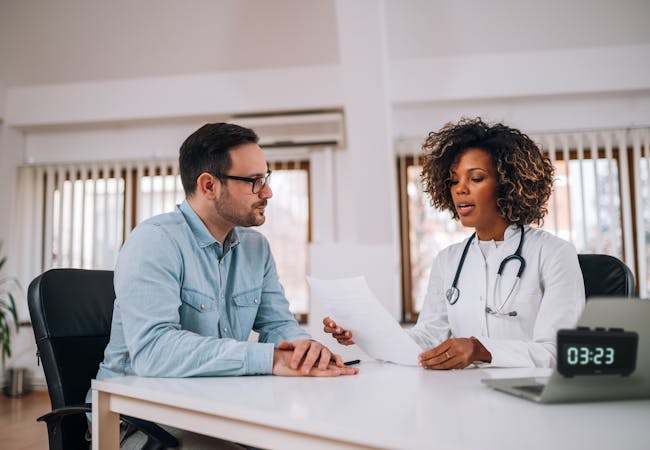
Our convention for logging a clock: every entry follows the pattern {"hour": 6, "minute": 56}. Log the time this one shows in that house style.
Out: {"hour": 3, "minute": 23}
